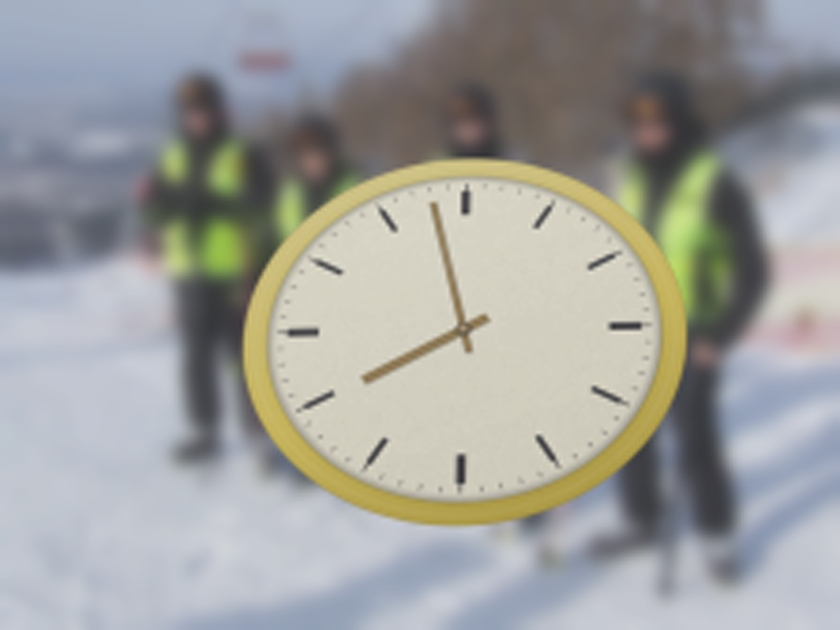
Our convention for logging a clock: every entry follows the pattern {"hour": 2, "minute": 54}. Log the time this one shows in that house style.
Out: {"hour": 7, "minute": 58}
